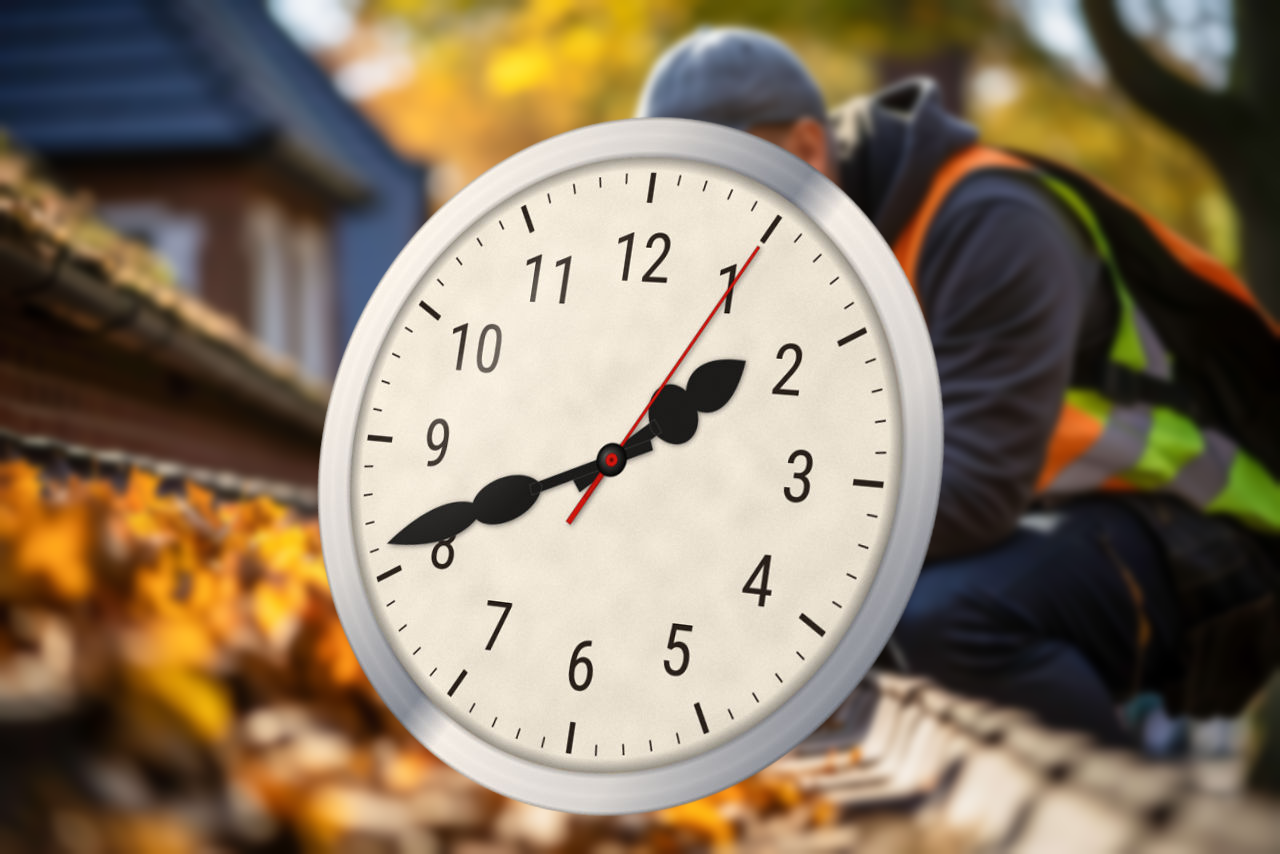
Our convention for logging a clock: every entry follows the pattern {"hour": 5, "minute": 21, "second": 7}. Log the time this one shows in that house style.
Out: {"hour": 1, "minute": 41, "second": 5}
